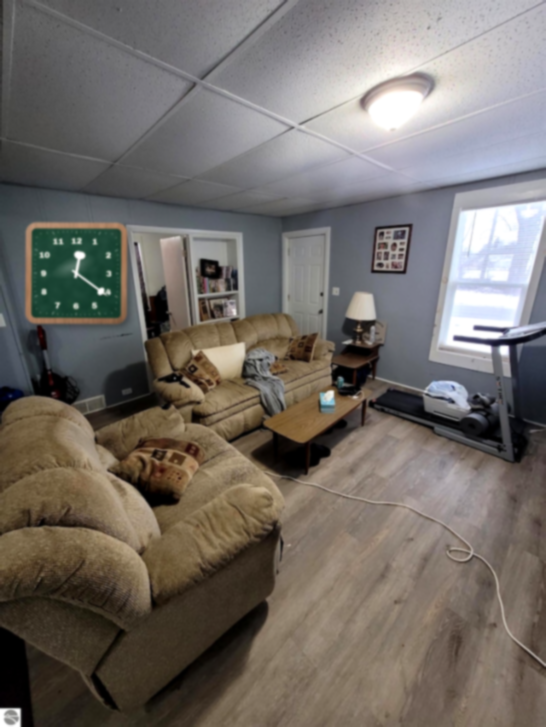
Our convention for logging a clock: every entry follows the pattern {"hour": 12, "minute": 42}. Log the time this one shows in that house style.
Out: {"hour": 12, "minute": 21}
